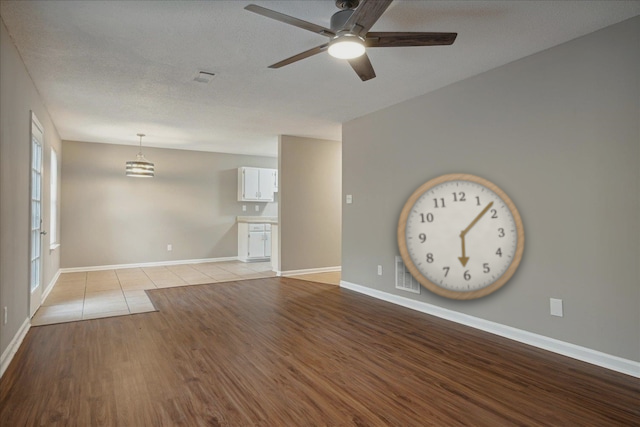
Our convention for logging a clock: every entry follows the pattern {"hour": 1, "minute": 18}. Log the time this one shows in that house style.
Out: {"hour": 6, "minute": 8}
